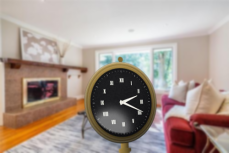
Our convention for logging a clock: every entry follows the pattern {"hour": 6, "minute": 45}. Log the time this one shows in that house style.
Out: {"hour": 2, "minute": 19}
